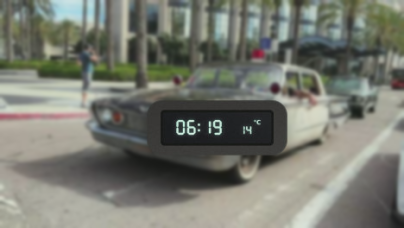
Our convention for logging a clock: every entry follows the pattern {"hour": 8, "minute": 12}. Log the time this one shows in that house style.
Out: {"hour": 6, "minute": 19}
